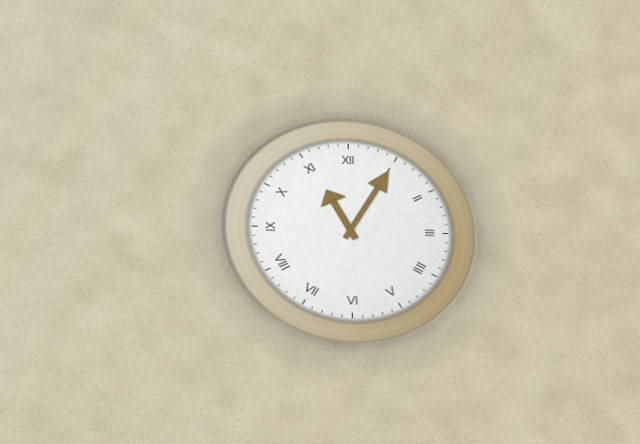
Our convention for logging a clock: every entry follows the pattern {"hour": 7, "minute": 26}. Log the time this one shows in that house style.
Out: {"hour": 11, "minute": 5}
